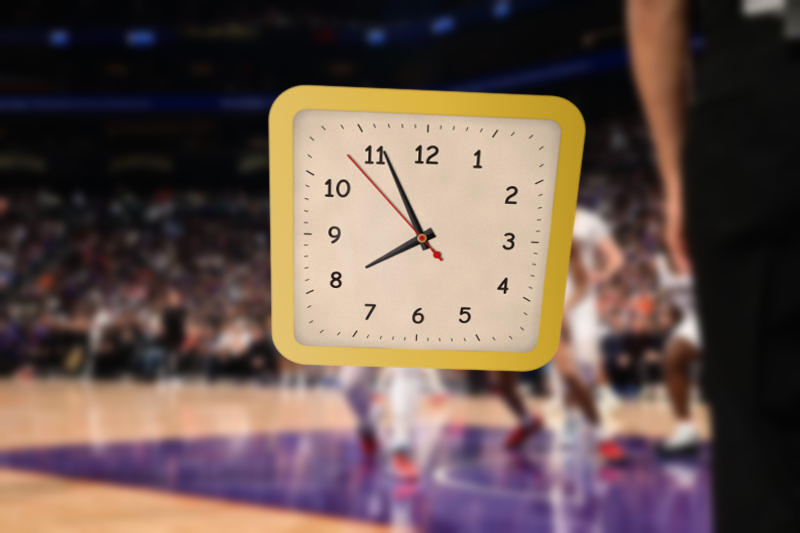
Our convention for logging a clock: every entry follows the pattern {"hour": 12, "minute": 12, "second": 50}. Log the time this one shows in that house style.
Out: {"hour": 7, "minute": 55, "second": 53}
